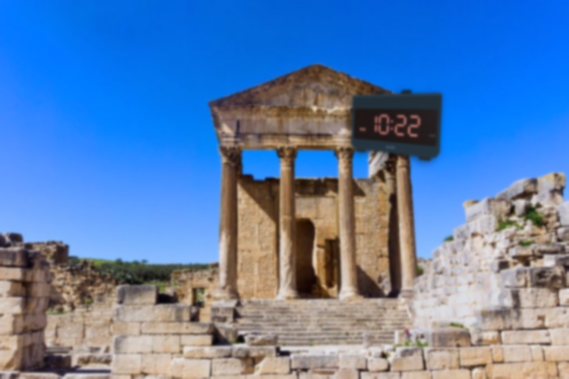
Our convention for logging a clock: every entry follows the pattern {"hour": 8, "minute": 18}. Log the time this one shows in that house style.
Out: {"hour": 10, "minute": 22}
